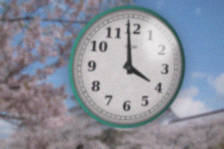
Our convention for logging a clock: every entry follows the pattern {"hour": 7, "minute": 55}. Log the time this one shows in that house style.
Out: {"hour": 3, "minute": 59}
